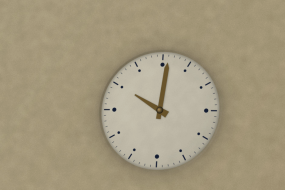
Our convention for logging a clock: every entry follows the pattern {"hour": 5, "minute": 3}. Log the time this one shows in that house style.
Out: {"hour": 10, "minute": 1}
